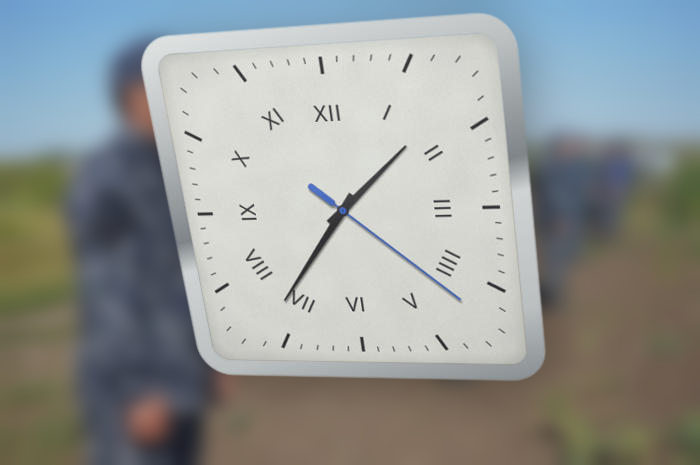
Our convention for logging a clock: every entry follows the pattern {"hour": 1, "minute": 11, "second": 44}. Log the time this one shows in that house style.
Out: {"hour": 1, "minute": 36, "second": 22}
